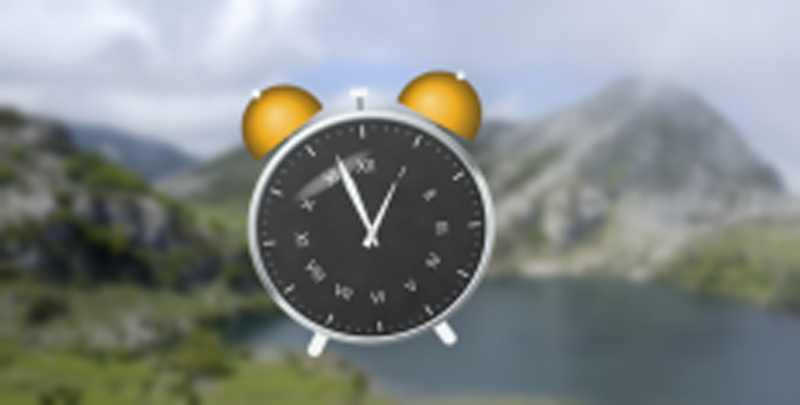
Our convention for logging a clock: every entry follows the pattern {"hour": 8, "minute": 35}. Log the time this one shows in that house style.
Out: {"hour": 12, "minute": 57}
